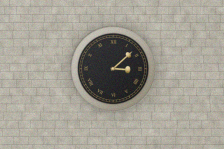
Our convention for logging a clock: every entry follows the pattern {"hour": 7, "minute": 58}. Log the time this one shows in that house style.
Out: {"hour": 3, "minute": 8}
